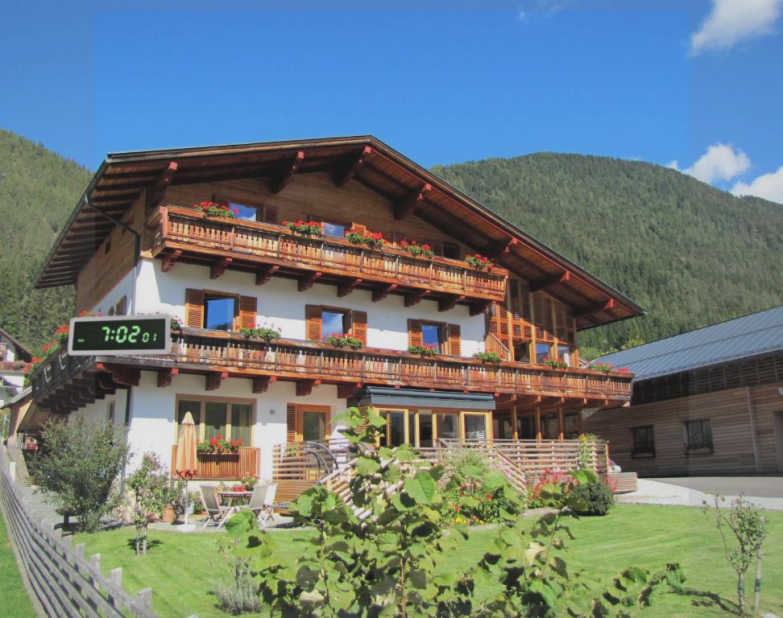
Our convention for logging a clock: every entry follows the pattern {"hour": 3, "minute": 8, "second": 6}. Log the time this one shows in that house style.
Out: {"hour": 7, "minute": 2, "second": 1}
